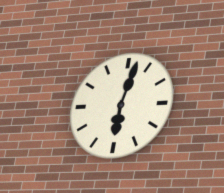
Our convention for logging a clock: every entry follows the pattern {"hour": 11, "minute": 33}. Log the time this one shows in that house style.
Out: {"hour": 6, "minute": 2}
